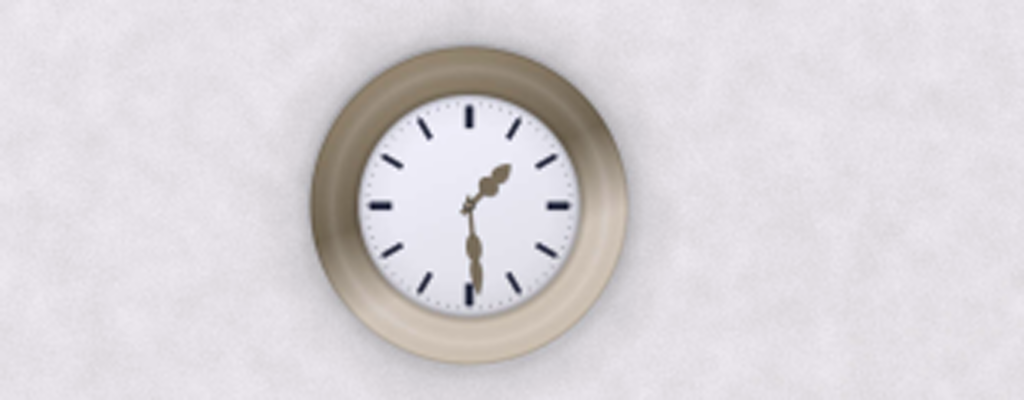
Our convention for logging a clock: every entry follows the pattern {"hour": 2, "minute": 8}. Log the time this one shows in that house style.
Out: {"hour": 1, "minute": 29}
